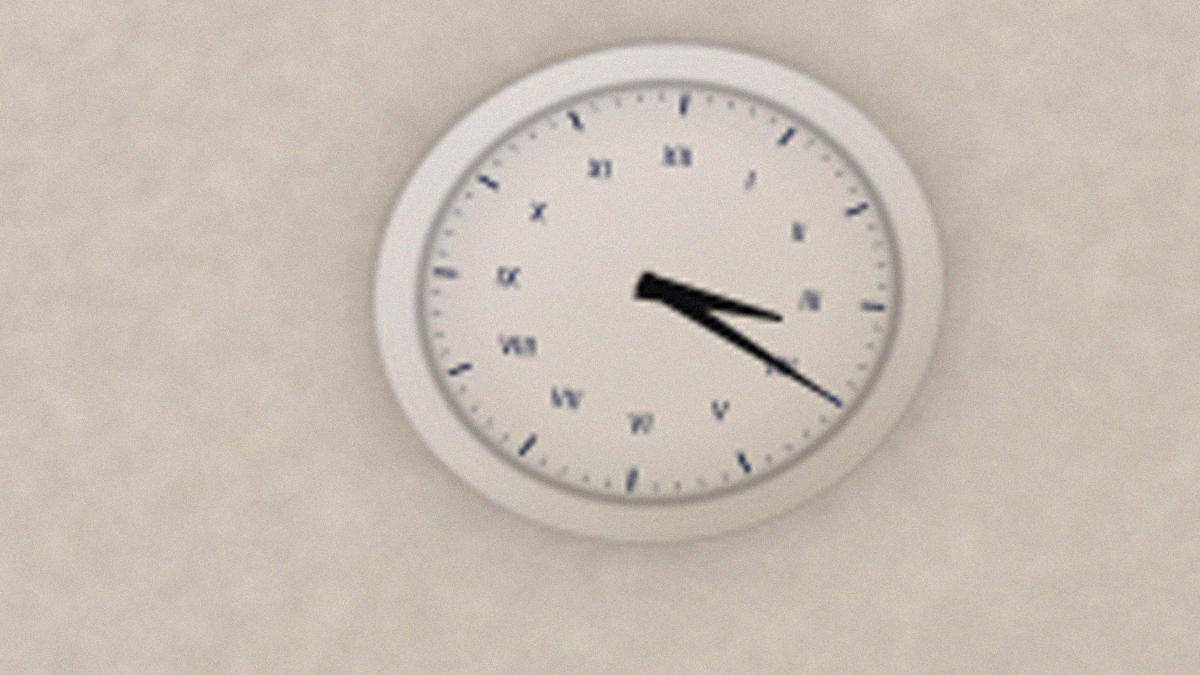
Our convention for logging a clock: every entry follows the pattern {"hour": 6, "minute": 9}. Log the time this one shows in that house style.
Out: {"hour": 3, "minute": 20}
